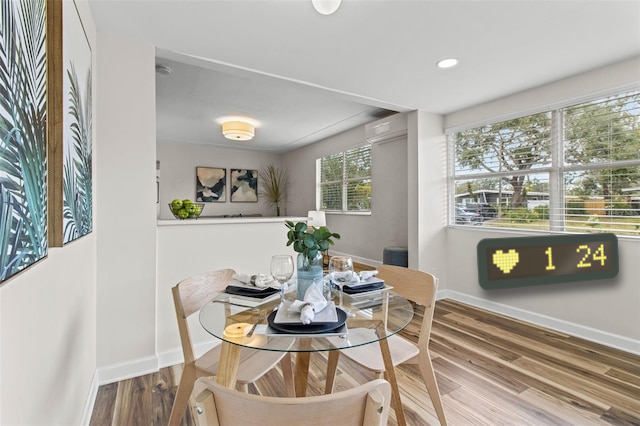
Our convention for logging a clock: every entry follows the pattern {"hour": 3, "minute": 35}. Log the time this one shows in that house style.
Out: {"hour": 1, "minute": 24}
